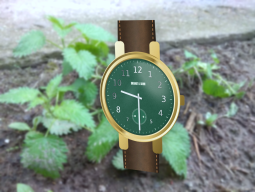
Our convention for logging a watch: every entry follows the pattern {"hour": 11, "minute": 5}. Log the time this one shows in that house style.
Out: {"hour": 9, "minute": 30}
